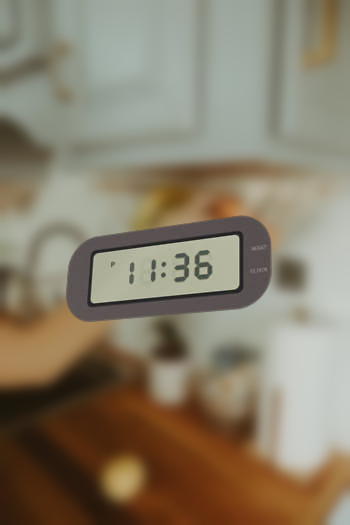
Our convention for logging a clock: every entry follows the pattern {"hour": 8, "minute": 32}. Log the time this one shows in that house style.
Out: {"hour": 11, "minute": 36}
